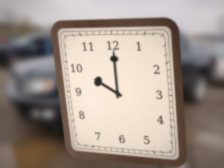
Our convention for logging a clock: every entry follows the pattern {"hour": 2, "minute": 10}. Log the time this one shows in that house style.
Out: {"hour": 10, "minute": 0}
